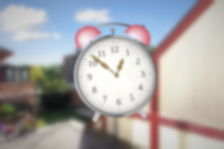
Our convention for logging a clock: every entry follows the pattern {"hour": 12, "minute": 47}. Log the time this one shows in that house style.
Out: {"hour": 12, "minute": 52}
